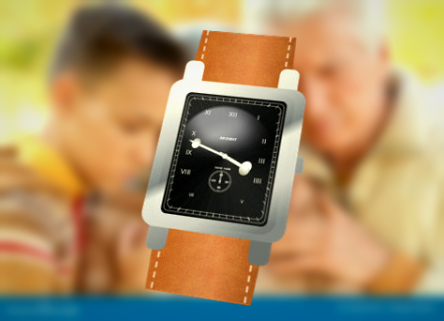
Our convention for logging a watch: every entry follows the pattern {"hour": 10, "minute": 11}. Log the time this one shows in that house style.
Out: {"hour": 3, "minute": 48}
